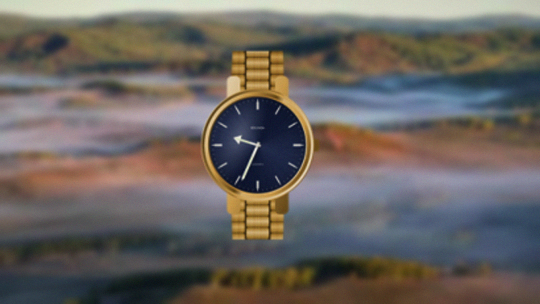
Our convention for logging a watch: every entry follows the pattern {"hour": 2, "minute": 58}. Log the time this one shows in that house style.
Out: {"hour": 9, "minute": 34}
